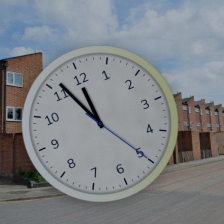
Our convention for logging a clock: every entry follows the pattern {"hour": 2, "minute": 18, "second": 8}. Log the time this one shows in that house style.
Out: {"hour": 11, "minute": 56, "second": 25}
